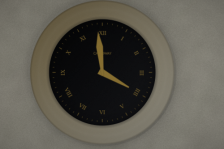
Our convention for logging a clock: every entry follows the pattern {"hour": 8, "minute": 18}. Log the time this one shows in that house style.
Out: {"hour": 3, "minute": 59}
